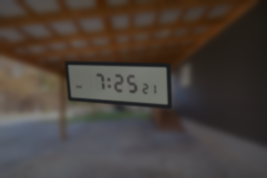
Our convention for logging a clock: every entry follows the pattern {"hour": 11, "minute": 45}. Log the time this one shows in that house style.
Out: {"hour": 7, "minute": 25}
